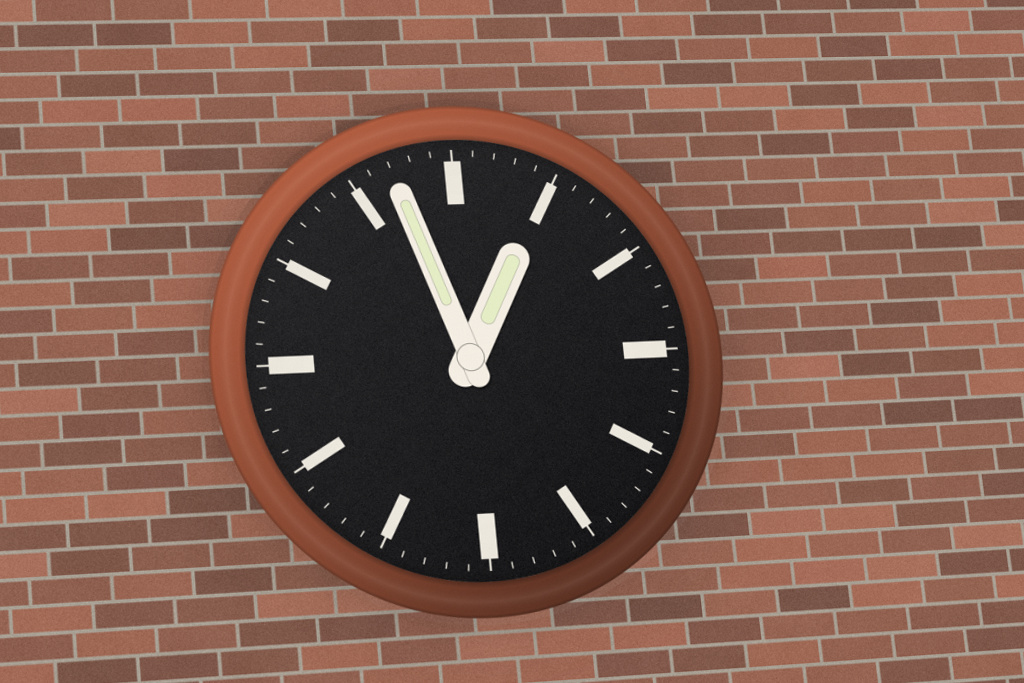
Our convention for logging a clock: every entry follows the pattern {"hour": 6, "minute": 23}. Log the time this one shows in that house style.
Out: {"hour": 12, "minute": 57}
